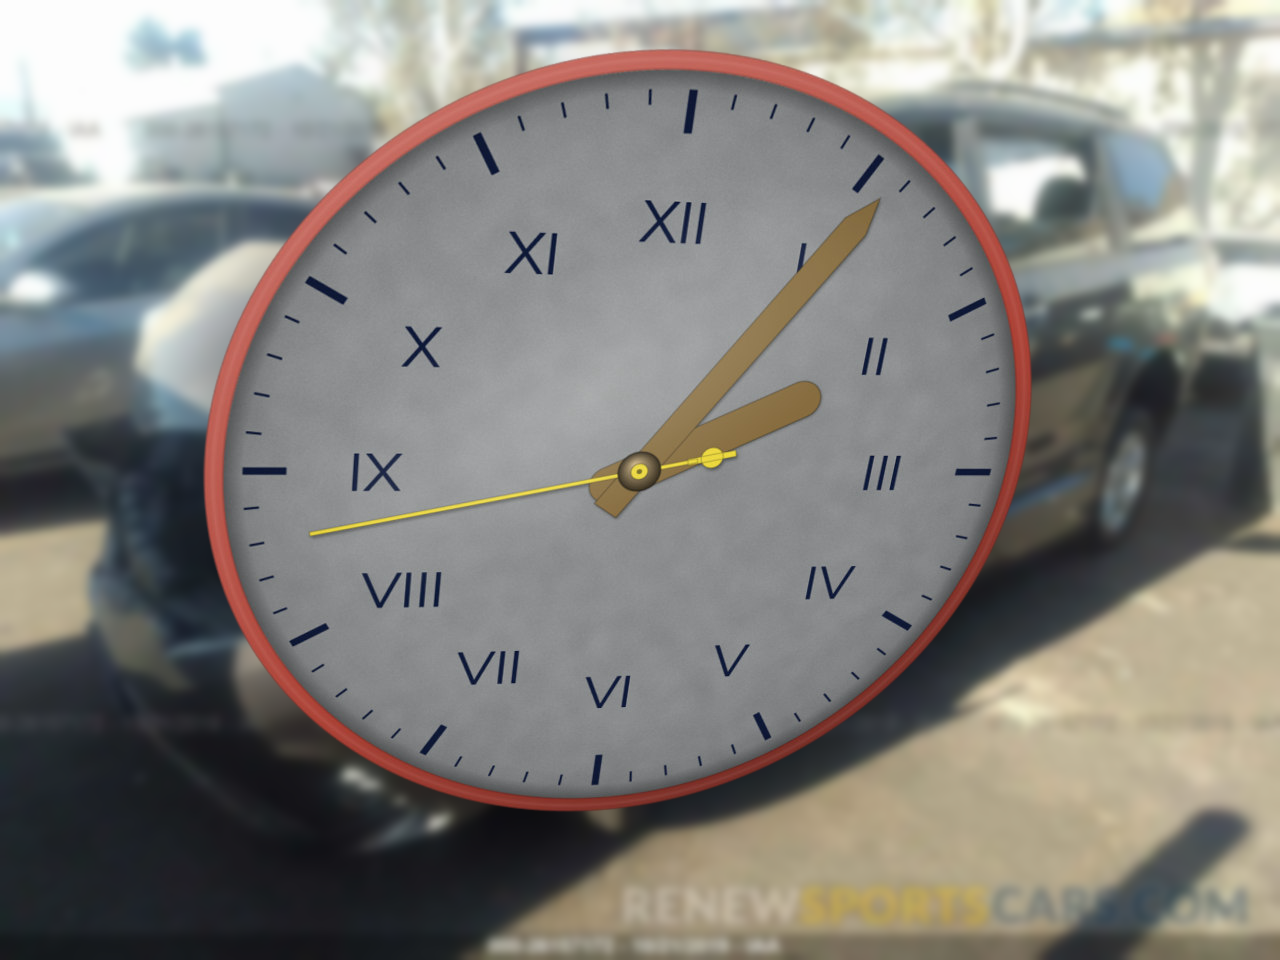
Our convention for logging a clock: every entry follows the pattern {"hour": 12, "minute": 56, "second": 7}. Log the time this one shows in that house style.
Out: {"hour": 2, "minute": 5, "second": 43}
